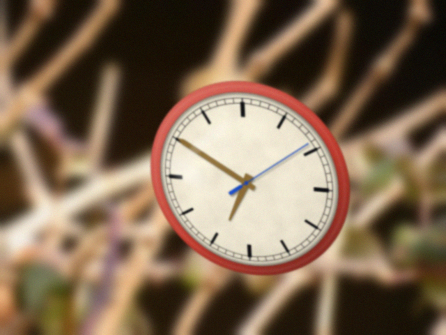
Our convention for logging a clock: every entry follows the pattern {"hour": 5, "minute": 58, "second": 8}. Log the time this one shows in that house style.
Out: {"hour": 6, "minute": 50, "second": 9}
